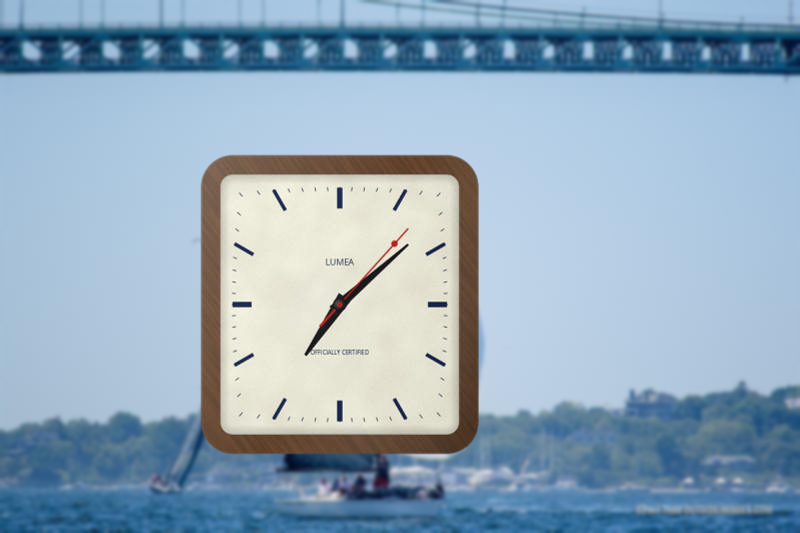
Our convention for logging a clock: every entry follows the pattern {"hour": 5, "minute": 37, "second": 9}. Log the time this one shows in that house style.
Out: {"hour": 7, "minute": 8, "second": 7}
